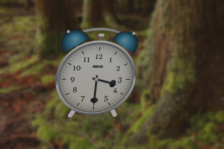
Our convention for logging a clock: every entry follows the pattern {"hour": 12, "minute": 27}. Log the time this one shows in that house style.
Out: {"hour": 3, "minute": 30}
